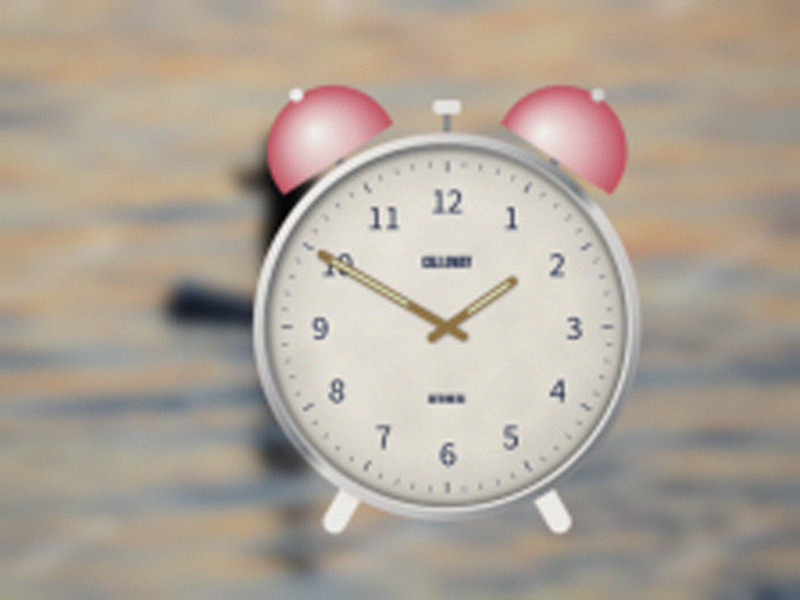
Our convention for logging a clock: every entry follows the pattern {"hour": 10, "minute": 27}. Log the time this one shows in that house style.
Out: {"hour": 1, "minute": 50}
